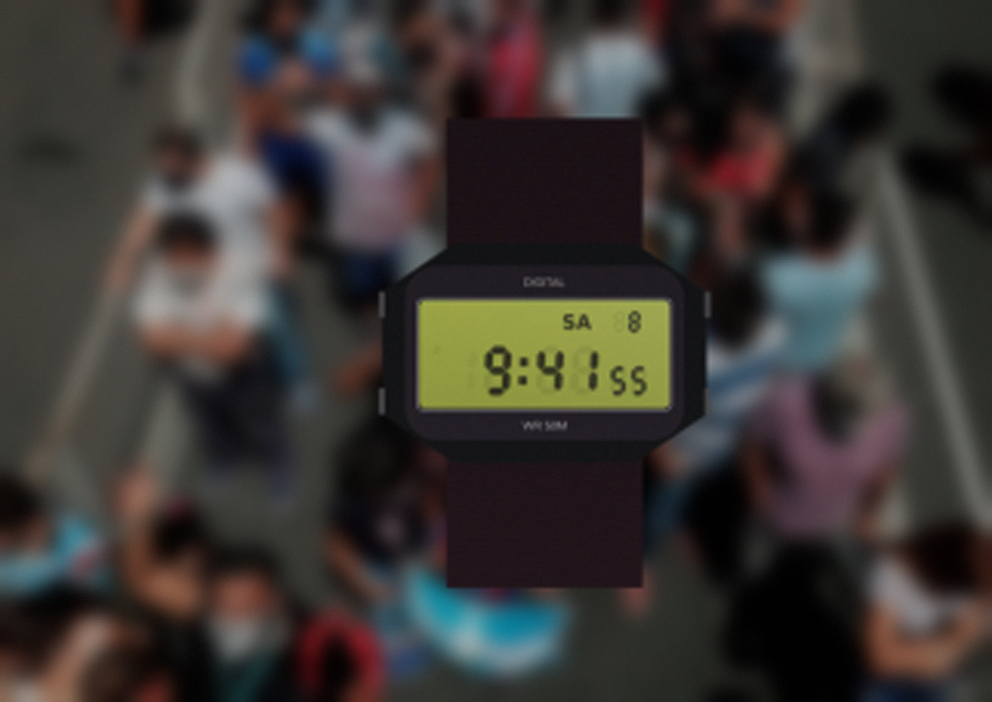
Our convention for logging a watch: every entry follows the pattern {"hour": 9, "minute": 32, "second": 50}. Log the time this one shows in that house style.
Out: {"hour": 9, "minute": 41, "second": 55}
